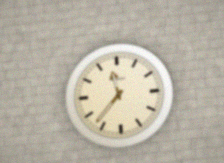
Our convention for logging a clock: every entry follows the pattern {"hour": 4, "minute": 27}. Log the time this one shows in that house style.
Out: {"hour": 11, "minute": 37}
